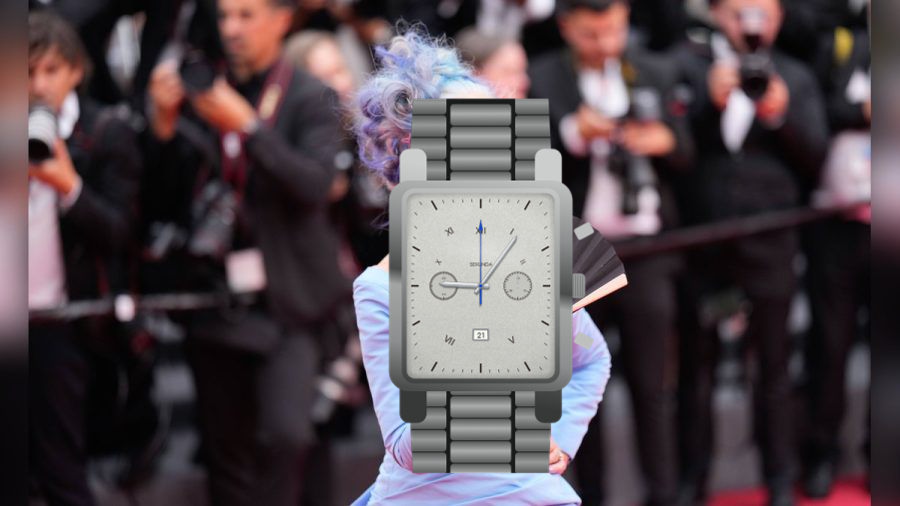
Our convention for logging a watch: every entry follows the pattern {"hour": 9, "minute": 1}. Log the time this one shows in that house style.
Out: {"hour": 9, "minute": 6}
